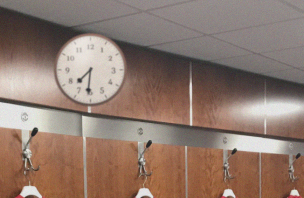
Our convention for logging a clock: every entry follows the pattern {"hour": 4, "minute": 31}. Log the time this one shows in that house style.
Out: {"hour": 7, "minute": 31}
